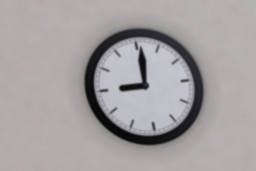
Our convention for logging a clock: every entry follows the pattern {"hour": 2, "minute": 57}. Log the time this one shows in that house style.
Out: {"hour": 9, "minute": 1}
